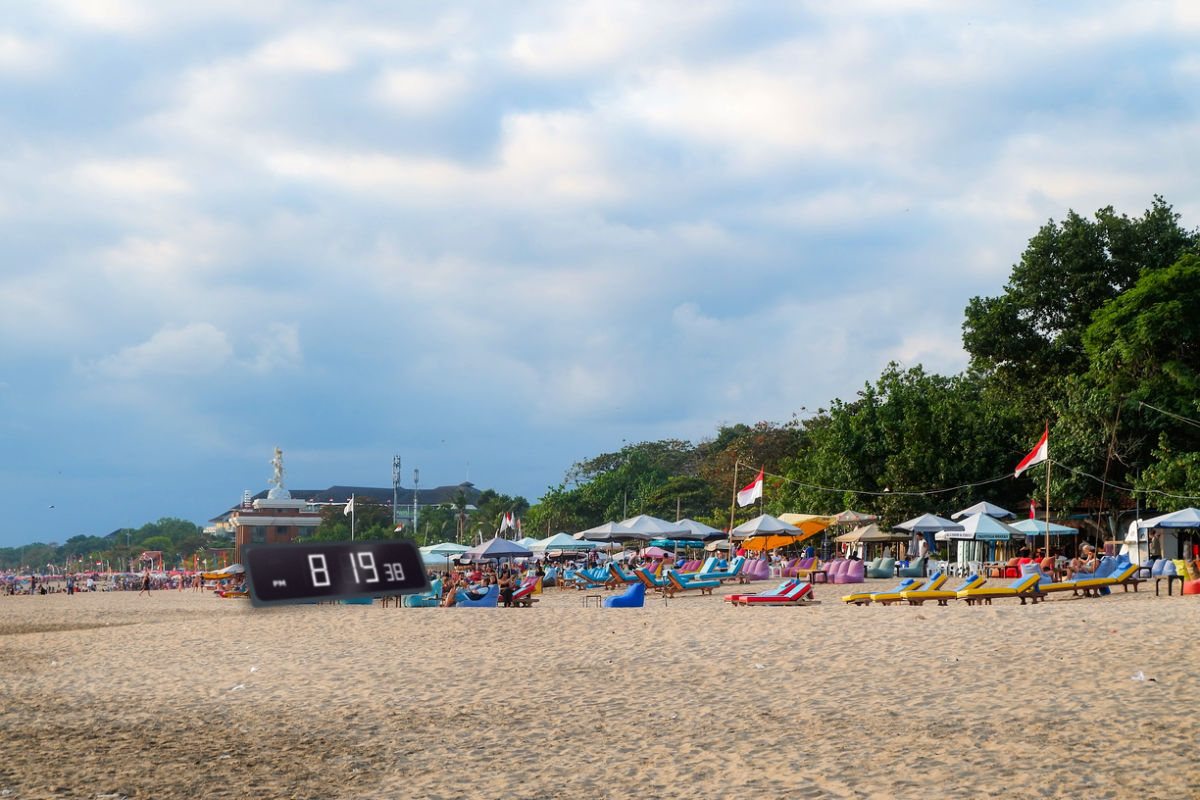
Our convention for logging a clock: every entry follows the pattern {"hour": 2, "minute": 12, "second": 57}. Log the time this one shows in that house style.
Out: {"hour": 8, "minute": 19, "second": 38}
